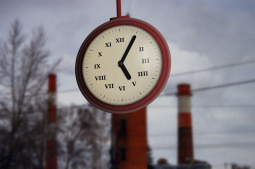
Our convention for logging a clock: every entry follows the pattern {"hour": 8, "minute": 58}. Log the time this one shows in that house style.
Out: {"hour": 5, "minute": 5}
